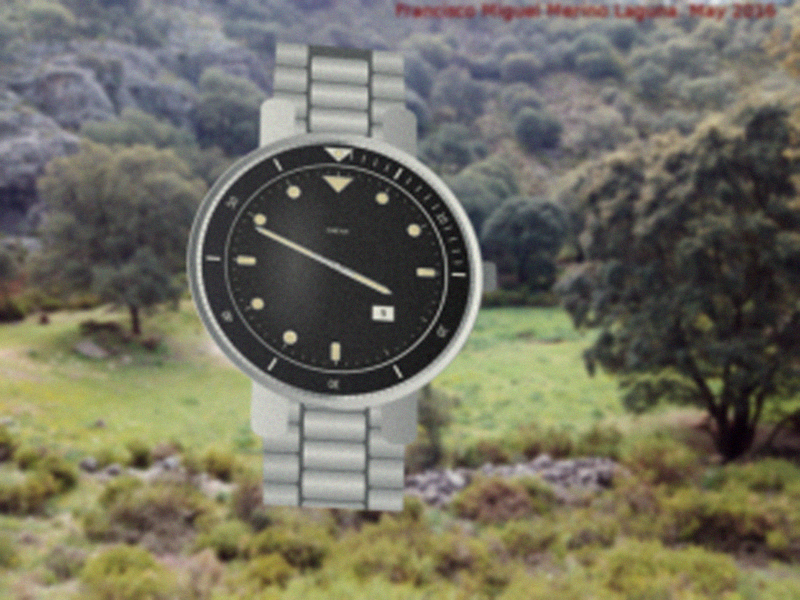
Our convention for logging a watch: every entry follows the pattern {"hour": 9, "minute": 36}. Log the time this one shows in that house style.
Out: {"hour": 3, "minute": 49}
